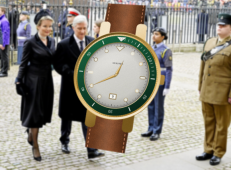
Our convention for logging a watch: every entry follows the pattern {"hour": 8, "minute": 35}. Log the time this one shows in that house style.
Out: {"hour": 12, "minute": 40}
